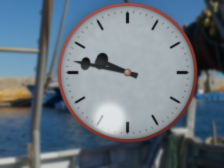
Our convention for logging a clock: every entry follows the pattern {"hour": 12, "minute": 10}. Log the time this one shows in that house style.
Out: {"hour": 9, "minute": 47}
